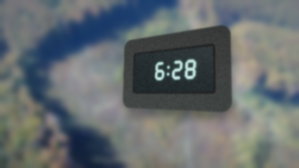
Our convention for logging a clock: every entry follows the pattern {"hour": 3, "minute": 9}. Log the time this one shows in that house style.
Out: {"hour": 6, "minute": 28}
